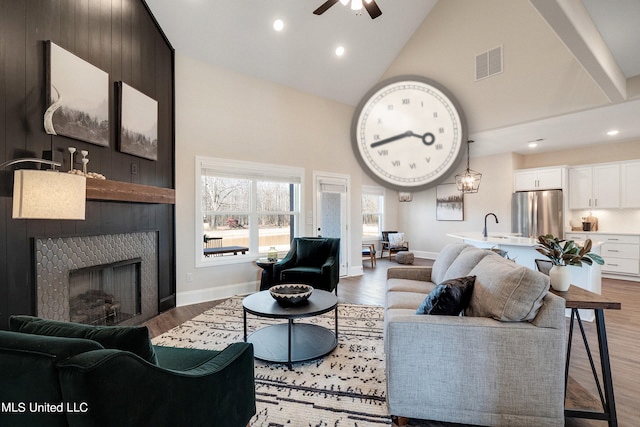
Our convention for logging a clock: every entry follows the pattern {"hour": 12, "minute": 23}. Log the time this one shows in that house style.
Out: {"hour": 3, "minute": 43}
